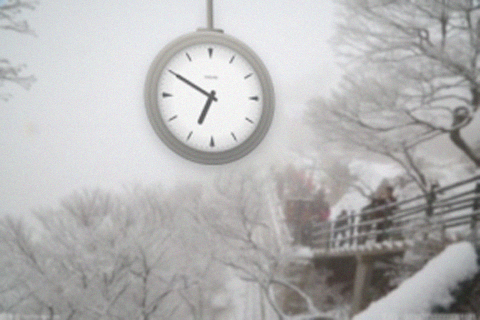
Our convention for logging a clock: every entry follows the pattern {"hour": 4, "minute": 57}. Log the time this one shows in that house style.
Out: {"hour": 6, "minute": 50}
